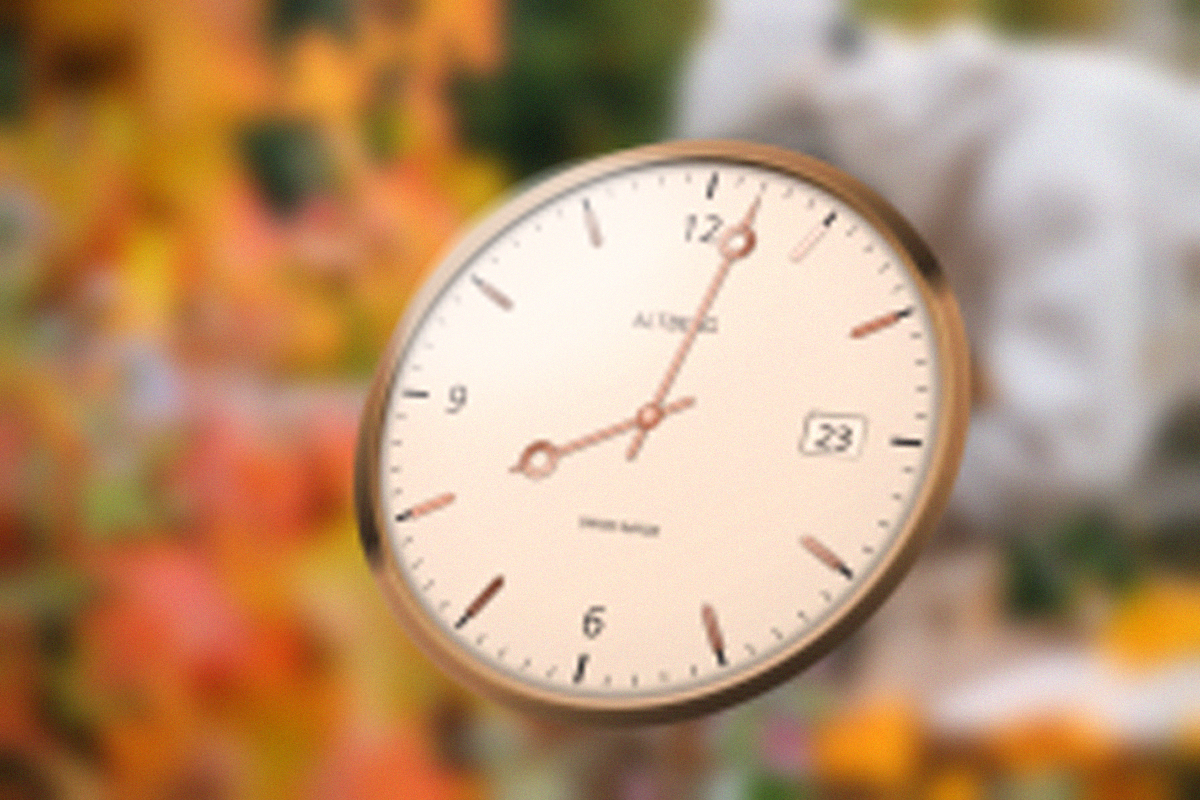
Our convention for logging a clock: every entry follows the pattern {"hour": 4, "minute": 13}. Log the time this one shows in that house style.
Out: {"hour": 8, "minute": 2}
